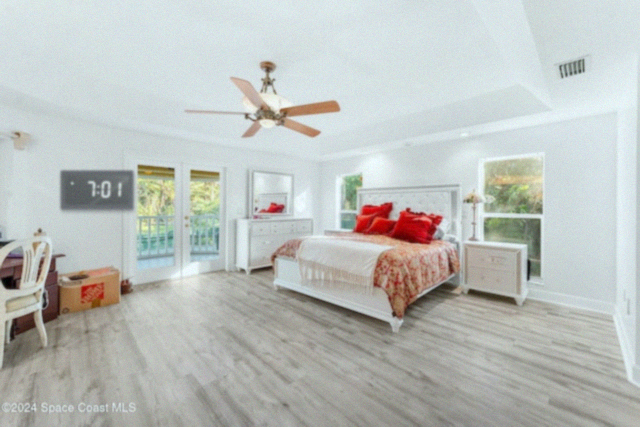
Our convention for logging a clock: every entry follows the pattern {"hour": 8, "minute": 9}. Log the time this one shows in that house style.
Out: {"hour": 7, "minute": 1}
